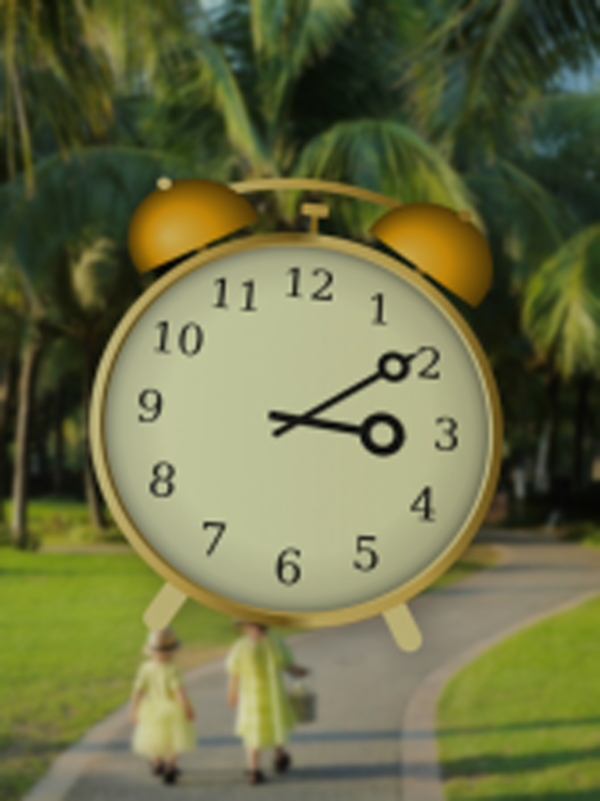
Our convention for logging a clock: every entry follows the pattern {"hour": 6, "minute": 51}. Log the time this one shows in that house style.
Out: {"hour": 3, "minute": 9}
